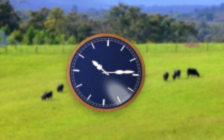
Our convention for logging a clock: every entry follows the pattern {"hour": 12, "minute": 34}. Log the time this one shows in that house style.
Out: {"hour": 10, "minute": 14}
